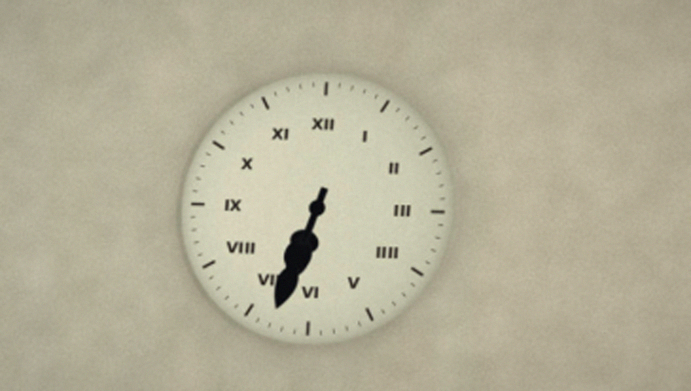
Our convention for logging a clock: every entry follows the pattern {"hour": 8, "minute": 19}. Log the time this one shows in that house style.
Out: {"hour": 6, "minute": 33}
